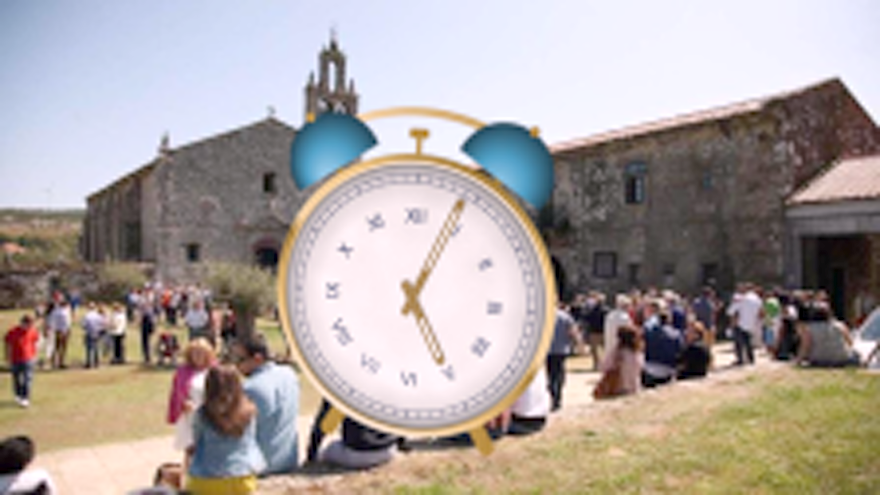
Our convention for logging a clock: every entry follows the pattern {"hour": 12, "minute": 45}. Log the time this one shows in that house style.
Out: {"hour": 5, "minute": 4}
